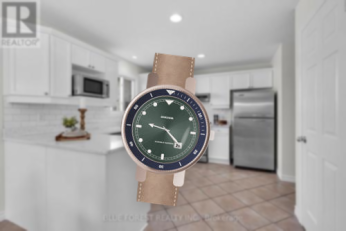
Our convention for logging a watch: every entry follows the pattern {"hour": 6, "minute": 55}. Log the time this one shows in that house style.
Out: {"hour": 9, "minute": 22}
